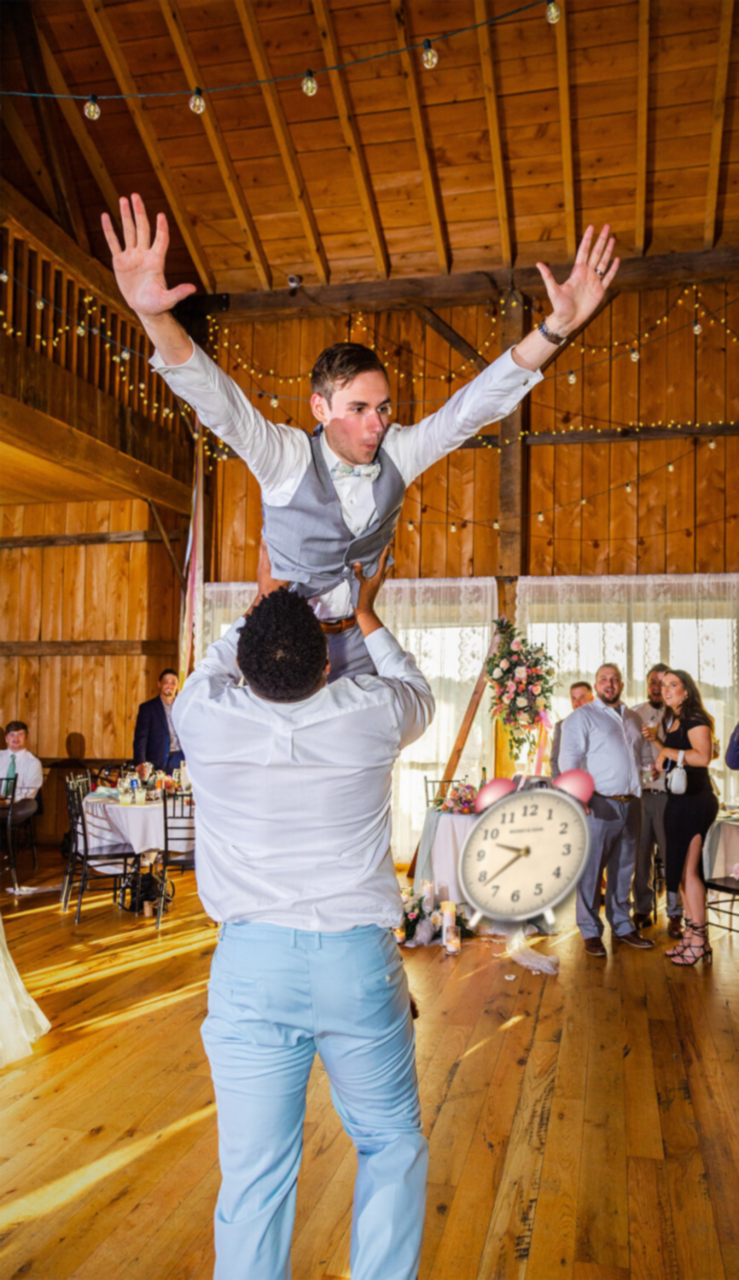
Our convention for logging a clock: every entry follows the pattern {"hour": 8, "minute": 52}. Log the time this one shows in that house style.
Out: {"hour": 9, "minute": 38}
